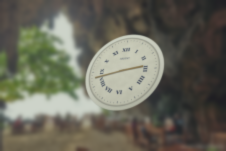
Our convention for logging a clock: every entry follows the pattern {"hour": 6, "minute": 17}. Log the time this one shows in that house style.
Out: {"hour": 2, "minute": 43}
